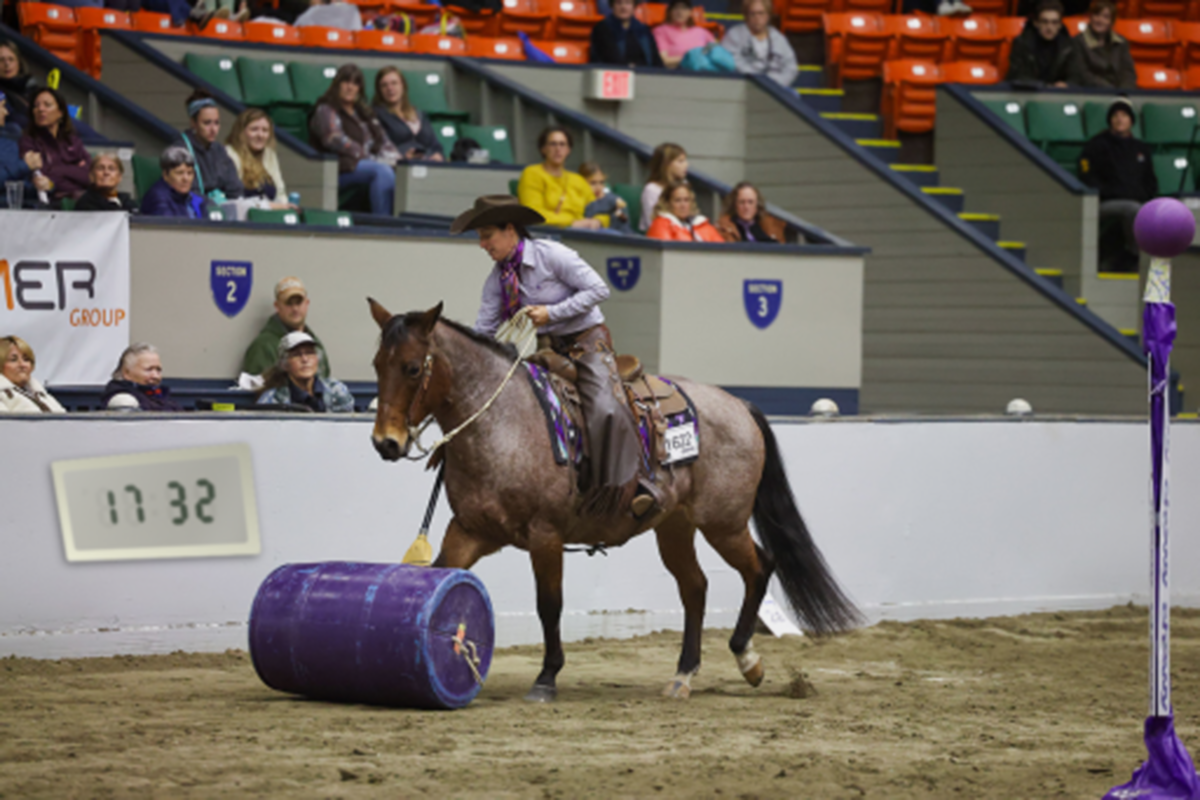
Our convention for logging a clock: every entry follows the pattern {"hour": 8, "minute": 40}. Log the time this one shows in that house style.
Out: {"hour": 17, "minute": 32}
